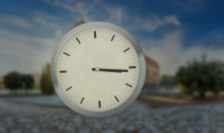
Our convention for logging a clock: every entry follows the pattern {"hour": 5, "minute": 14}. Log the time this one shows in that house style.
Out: {"hour": 3, "minute": 16}
